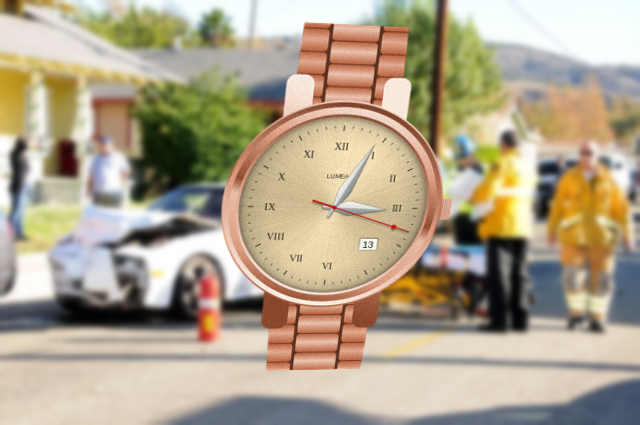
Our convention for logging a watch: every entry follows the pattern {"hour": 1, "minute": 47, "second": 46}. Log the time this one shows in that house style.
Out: {"hour": 3, "minute": 4, "second": 18}
